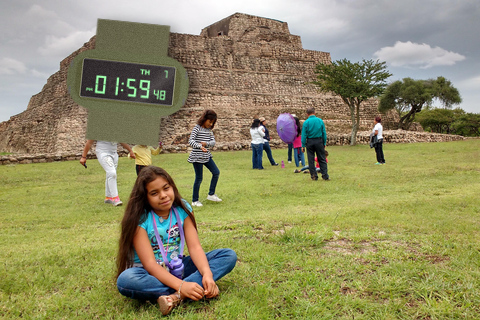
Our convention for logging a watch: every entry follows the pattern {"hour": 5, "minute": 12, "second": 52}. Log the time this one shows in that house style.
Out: {"hour": 1, "minute": 59, "second": 48}
